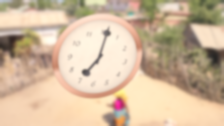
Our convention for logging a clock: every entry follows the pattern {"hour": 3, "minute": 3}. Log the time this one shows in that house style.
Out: {"hour": 7, "minute": 1}
